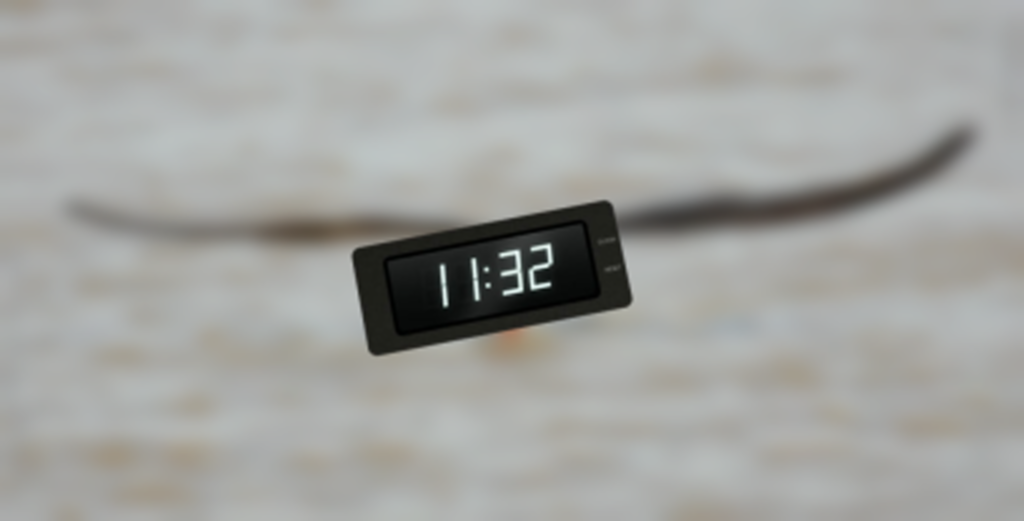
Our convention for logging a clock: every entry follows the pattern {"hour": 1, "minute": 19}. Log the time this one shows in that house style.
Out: {"hour": 11, "minute": 32}
